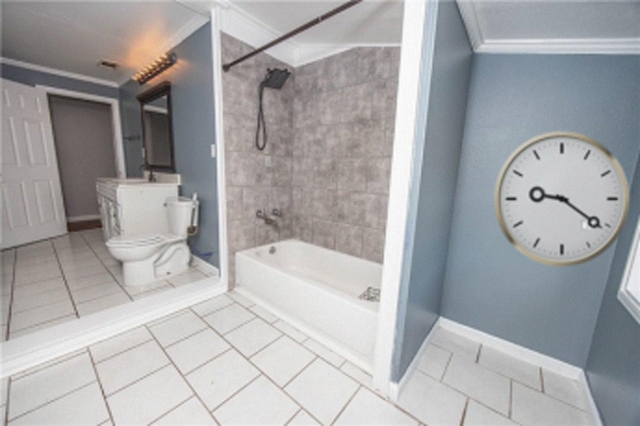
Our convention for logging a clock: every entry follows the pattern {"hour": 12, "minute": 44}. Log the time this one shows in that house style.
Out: {"hour": 9, "minute": 21}
